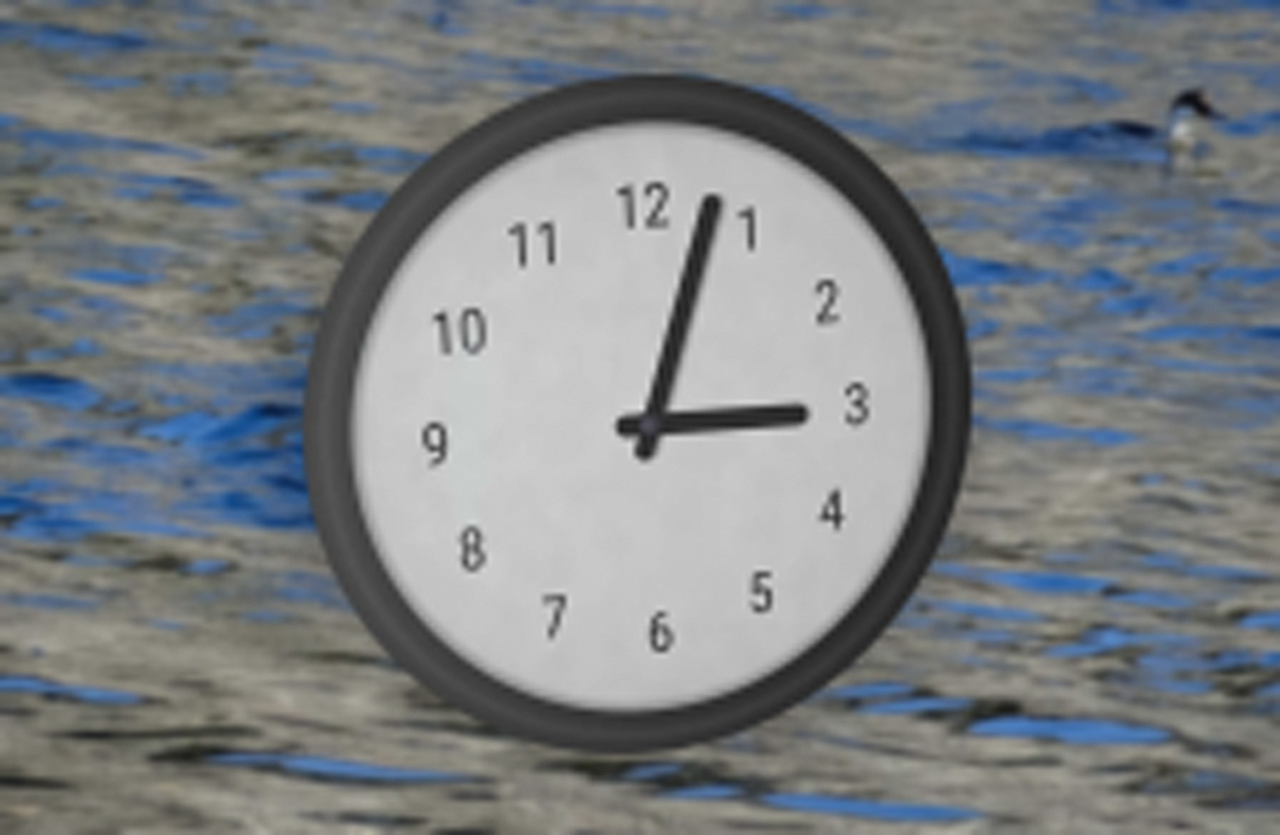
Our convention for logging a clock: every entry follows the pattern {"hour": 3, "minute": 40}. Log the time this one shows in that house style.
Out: {"hour": 3, "minute": 3}
